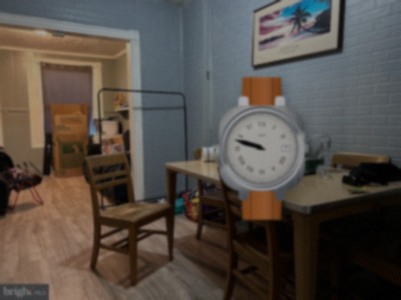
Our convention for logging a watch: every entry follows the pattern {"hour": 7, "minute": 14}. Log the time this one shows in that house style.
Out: {"hour": 9, "minute": 48}
